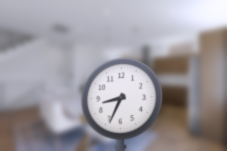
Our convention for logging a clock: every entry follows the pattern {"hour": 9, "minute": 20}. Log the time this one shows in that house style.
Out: {"hour": 8, "minute": 34}
